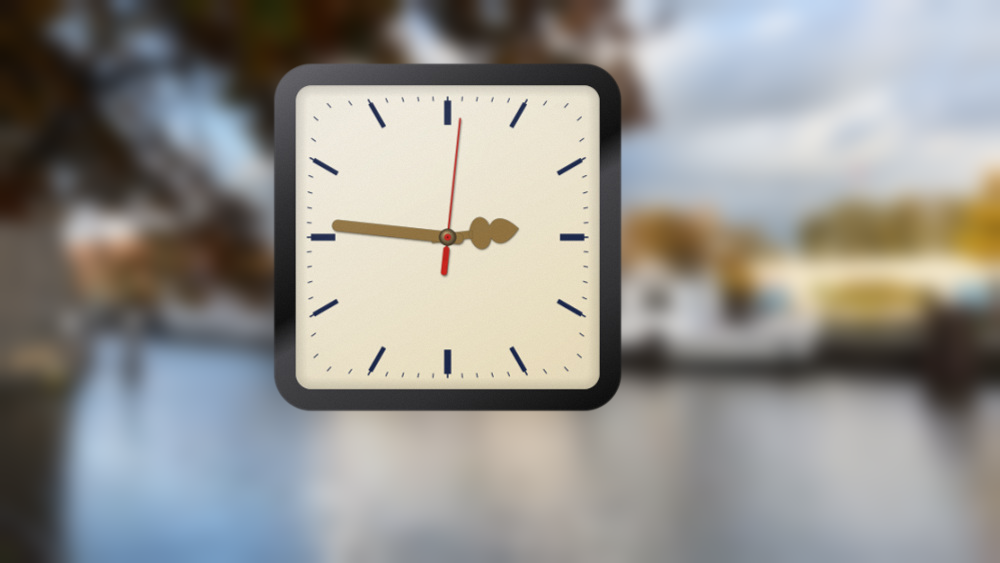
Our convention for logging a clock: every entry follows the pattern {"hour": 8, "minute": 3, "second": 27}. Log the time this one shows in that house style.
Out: {"hour": 2, "minute": 46, "second": 1}
